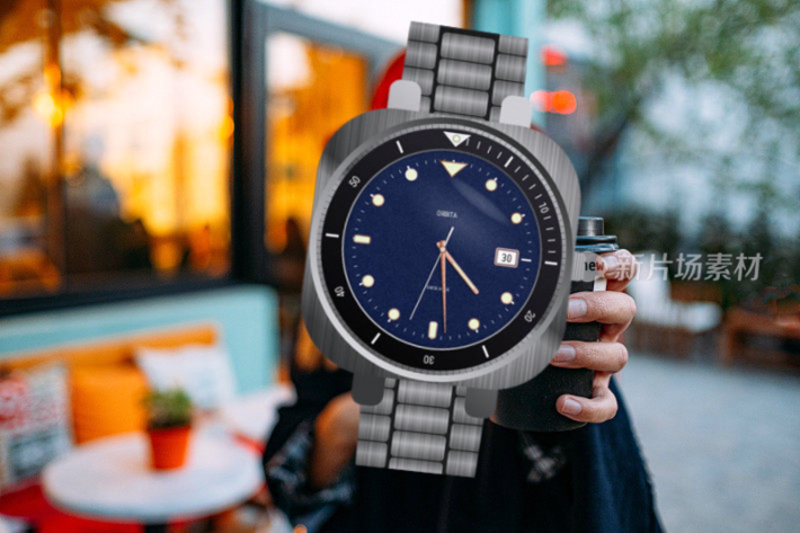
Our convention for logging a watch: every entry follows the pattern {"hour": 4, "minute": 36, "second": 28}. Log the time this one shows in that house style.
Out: {"hour": 4, "minute": 28, "second": 33}
